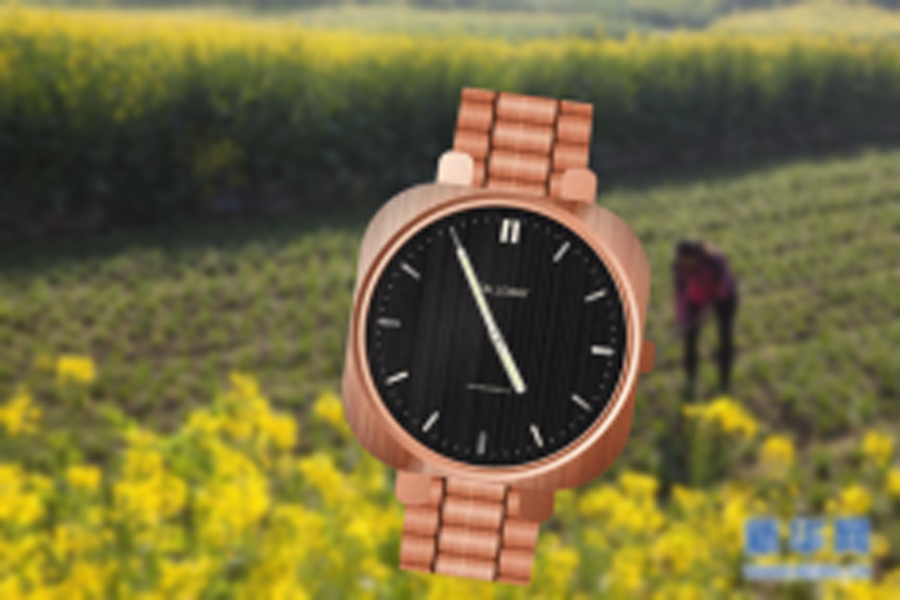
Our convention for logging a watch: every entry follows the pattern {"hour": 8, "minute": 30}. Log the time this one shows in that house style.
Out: {"hour": 4, "minute": 55}
